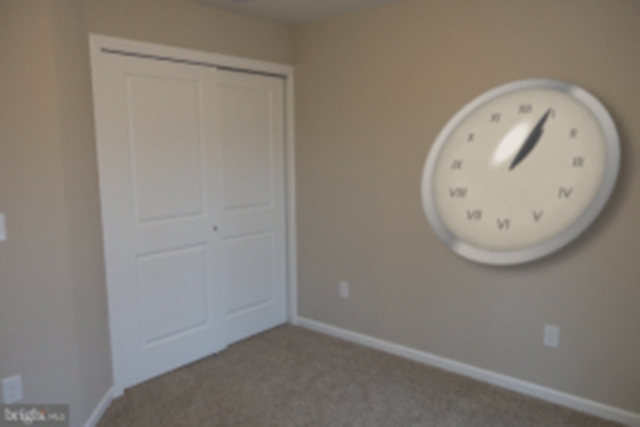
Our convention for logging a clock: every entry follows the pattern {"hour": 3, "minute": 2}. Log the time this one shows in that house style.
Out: {"hour": 1, "minute": 4}
